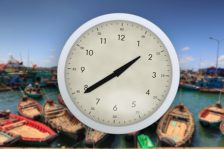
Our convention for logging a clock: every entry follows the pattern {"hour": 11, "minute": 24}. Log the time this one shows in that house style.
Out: {"hour": 1, "minute": 39}
